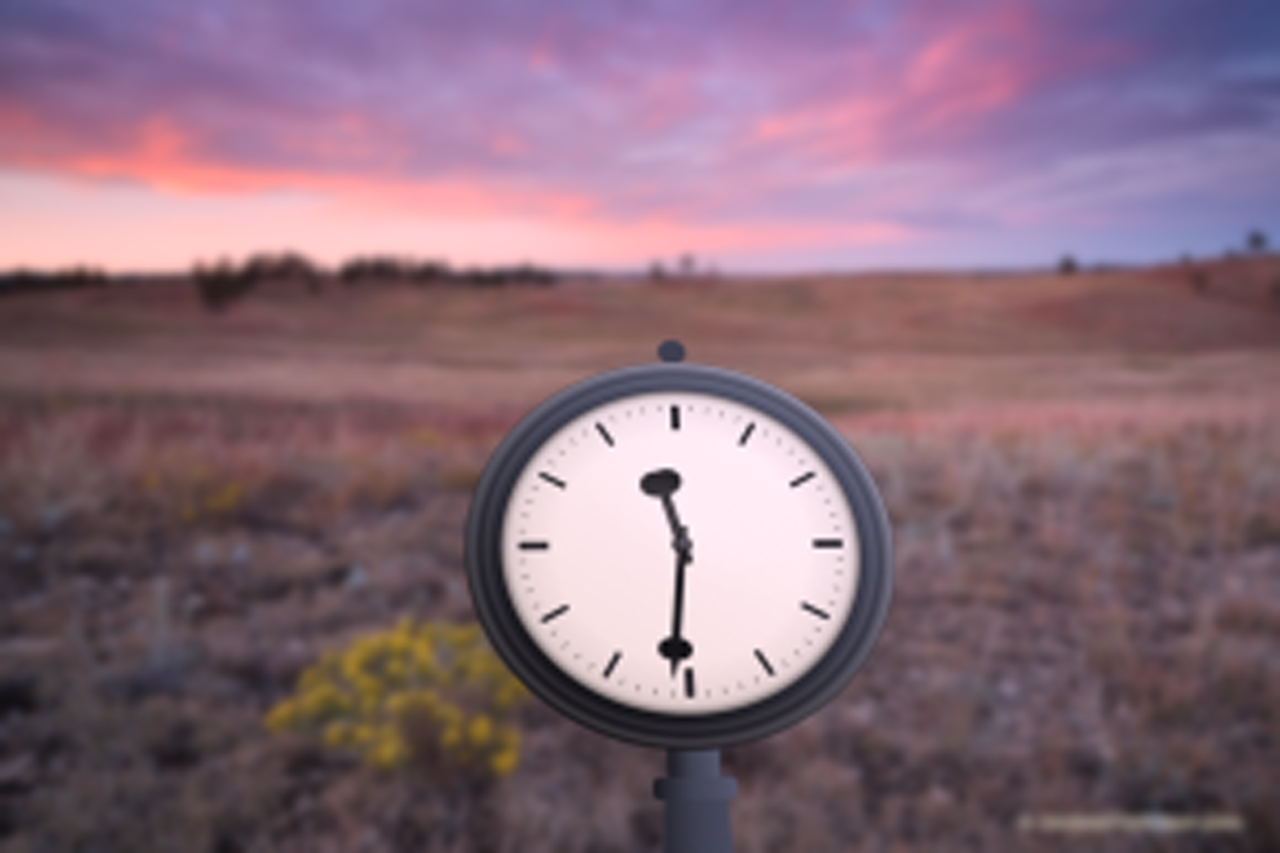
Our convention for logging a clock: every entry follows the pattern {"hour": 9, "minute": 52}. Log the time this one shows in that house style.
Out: {"hour": 11, "minute": 31}
